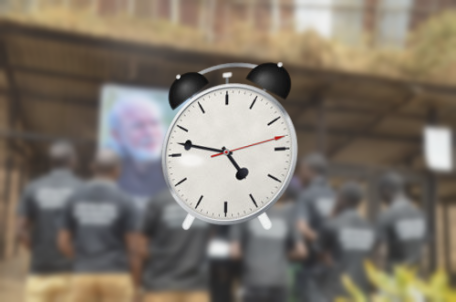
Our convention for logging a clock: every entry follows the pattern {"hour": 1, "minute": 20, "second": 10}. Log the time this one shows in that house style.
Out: {"hour": 4, "minute": 47, "second": 13}
